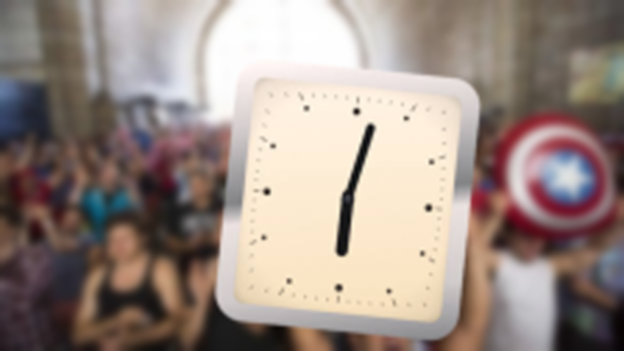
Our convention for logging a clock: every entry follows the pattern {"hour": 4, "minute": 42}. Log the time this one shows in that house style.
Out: {"hour": 6, "minute": 2}
